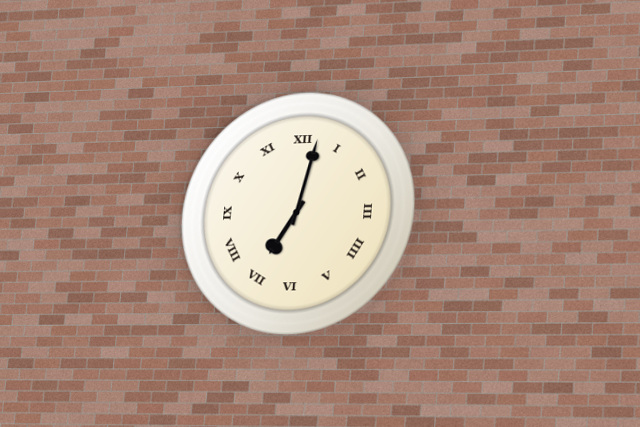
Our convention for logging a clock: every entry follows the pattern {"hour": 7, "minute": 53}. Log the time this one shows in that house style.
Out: {"hour": 7, "minute": 2}
